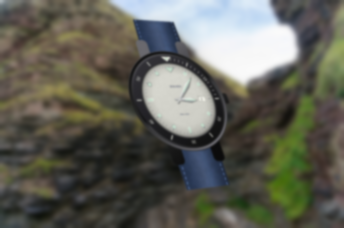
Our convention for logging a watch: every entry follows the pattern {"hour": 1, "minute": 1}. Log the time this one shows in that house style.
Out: {"hour": 3, "minute": 7}
